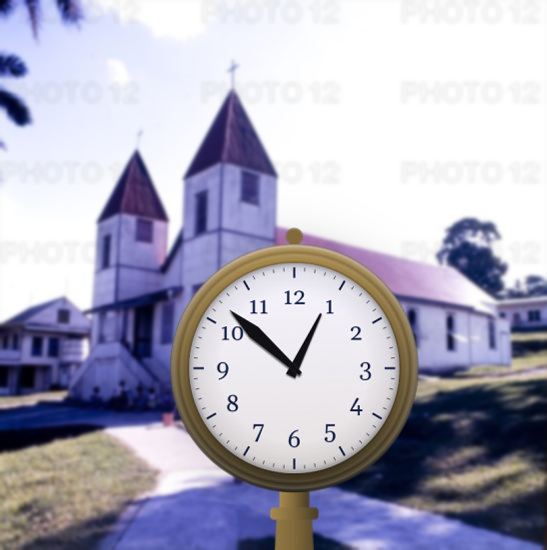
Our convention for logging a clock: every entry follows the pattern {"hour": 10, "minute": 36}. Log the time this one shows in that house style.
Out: {"hour": 12, "minute": 52}
